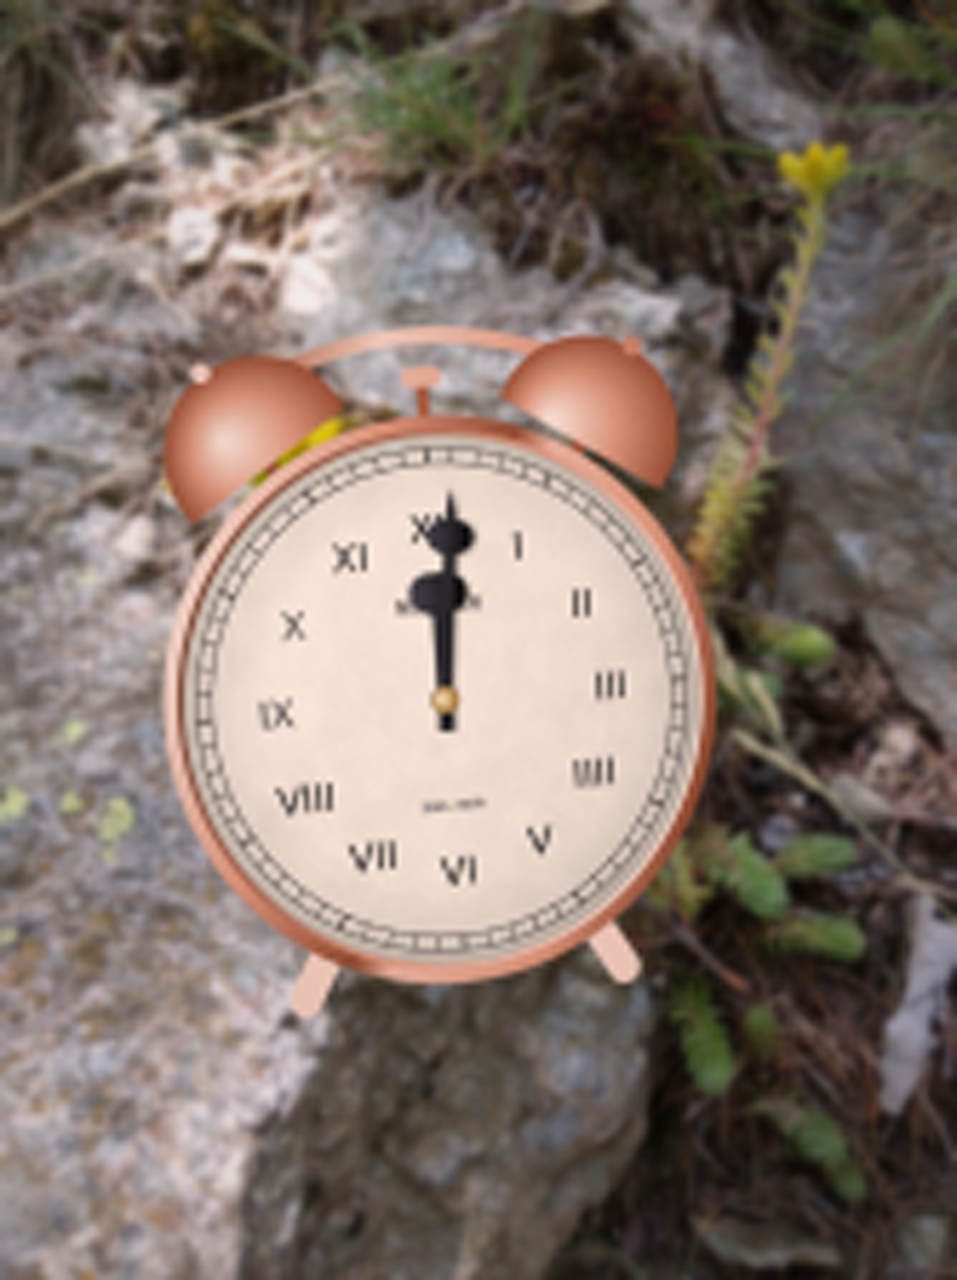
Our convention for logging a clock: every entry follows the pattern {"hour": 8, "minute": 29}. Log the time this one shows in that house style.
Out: {"hour": 12, "minute": 1}
